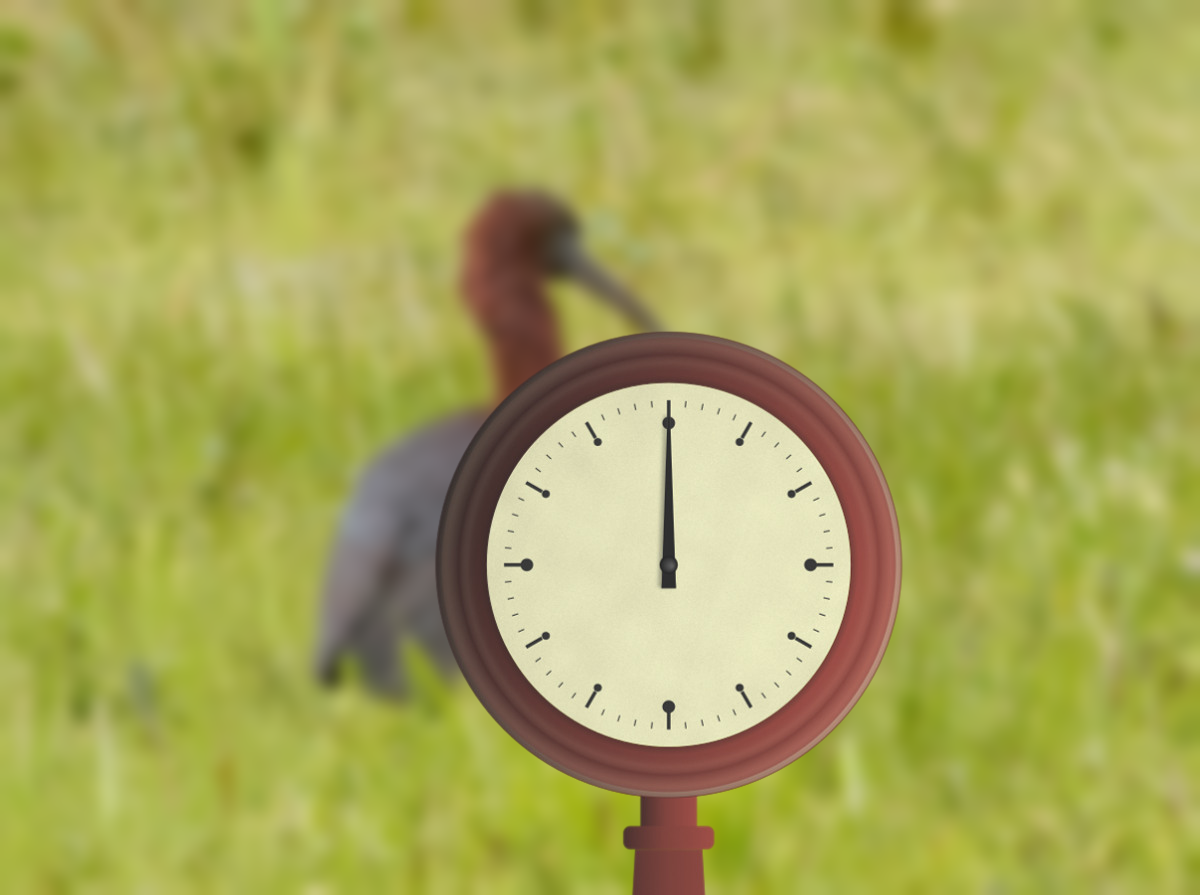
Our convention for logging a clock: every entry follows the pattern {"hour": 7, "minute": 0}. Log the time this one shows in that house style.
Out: {"hour": 12, "minute": 0}
